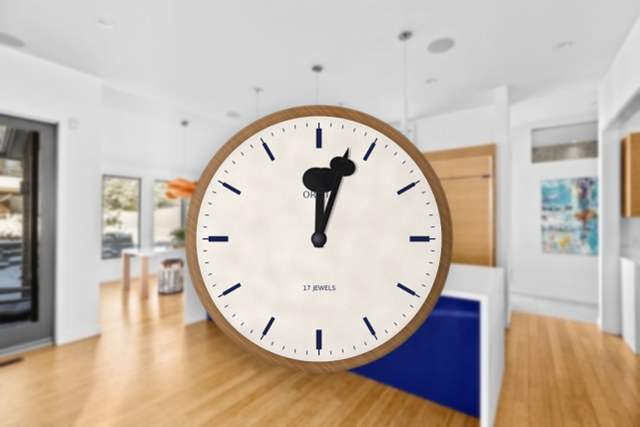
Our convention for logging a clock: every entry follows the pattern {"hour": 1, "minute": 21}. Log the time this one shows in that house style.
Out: {"hour": 12, "minute": 3}
